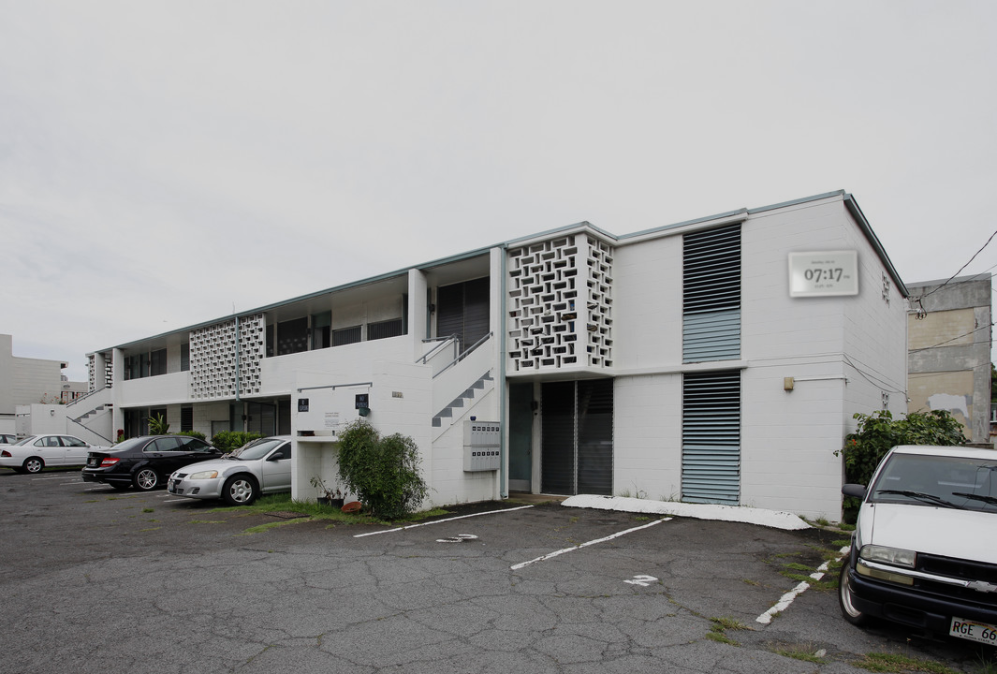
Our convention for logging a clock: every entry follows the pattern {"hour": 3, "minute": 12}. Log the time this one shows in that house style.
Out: {"hour": 7, "minute": 17}
